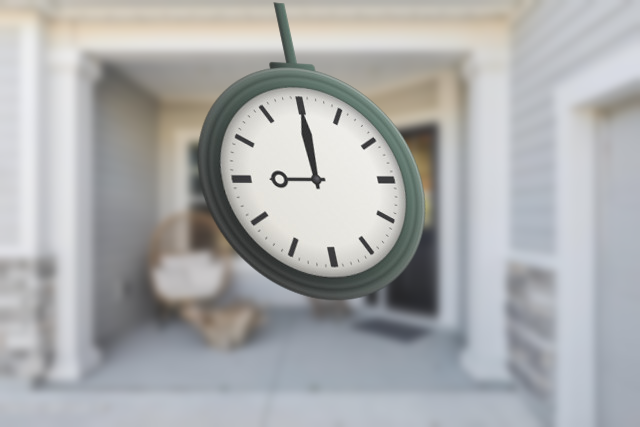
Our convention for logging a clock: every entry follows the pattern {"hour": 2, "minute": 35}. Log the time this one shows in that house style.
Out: {"hour": 9, "minute": 0}
